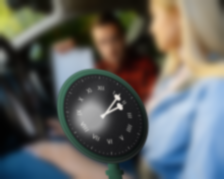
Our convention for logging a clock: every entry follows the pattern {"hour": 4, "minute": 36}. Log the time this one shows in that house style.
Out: {"hour": 2, "minute": 7}
